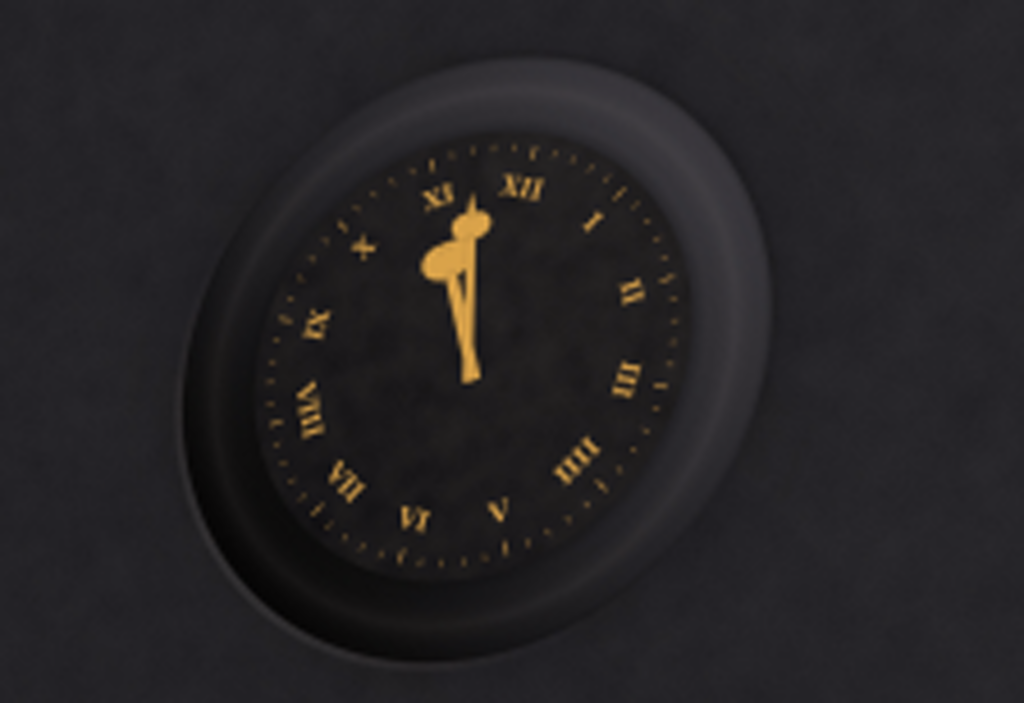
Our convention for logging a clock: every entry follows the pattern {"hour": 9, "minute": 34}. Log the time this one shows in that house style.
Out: {"hour": 10, "minute": 57}
